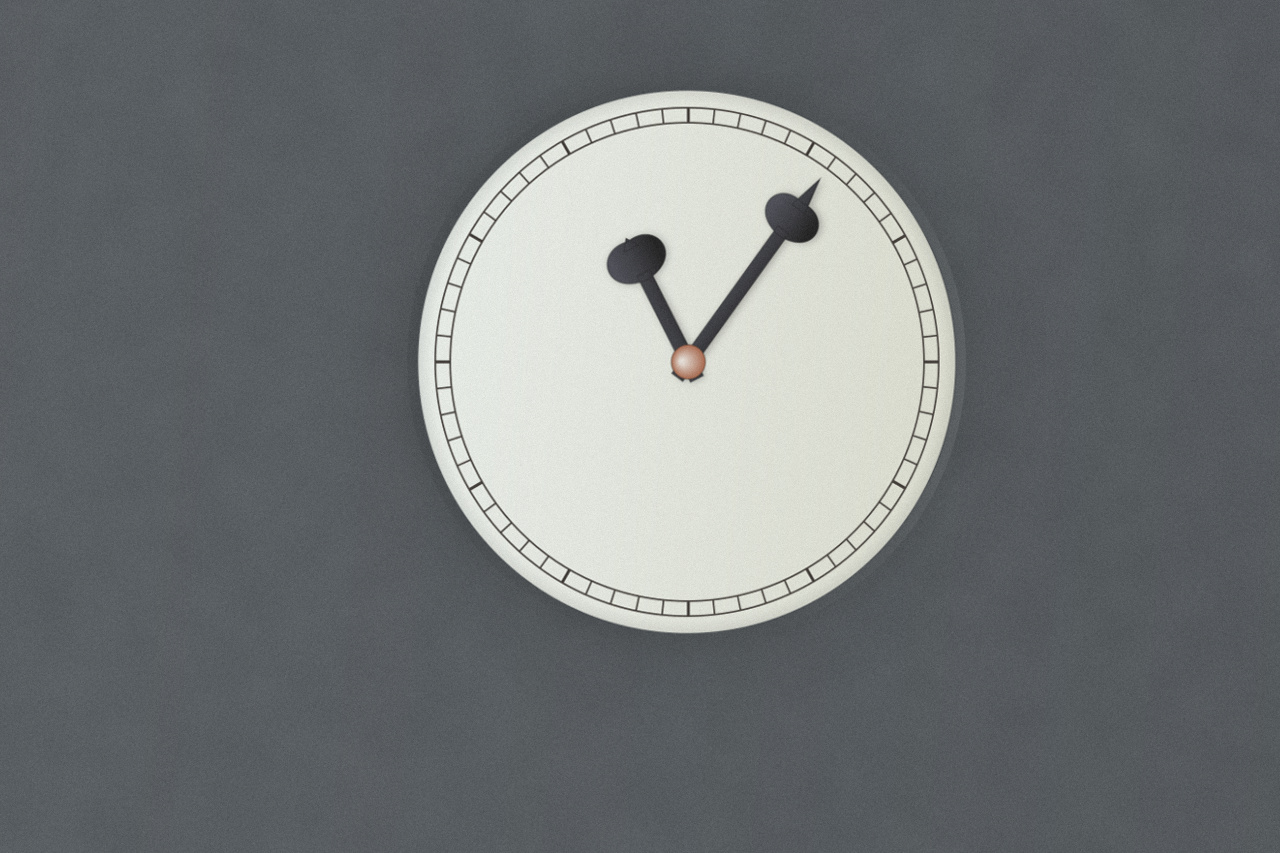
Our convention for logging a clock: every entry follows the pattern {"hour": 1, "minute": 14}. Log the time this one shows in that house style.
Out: {"hour": 11, "minute": 6}
